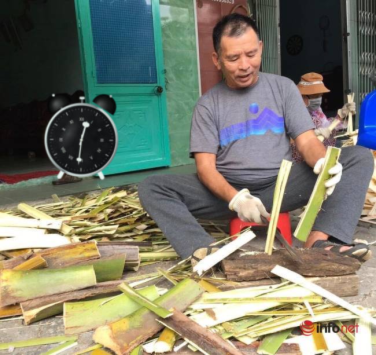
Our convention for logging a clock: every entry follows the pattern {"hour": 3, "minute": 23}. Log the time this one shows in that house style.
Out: {"hour": 12, "minute": 31}
